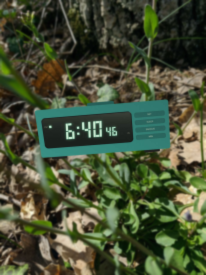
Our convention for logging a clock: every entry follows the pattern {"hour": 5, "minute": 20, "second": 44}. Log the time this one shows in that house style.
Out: {"hour": 6, "minute": 40, "second": 46}
